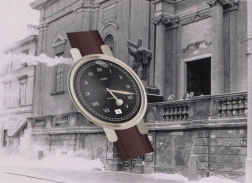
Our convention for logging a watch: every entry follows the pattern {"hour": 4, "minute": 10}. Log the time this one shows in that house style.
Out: {"hour": 5, "minute": 18}
